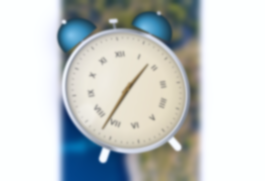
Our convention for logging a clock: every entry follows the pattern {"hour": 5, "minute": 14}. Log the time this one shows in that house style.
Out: {"hour": 1, "minute": 37}
